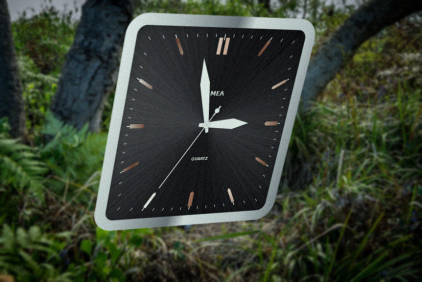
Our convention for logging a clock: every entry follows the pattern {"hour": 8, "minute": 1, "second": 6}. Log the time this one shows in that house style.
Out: {"hour": 2, "minute": 57, "second": 35}
